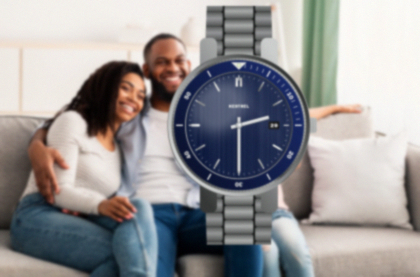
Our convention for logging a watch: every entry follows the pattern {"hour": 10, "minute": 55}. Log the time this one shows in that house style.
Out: {"hour": 2, "minute": 30}
